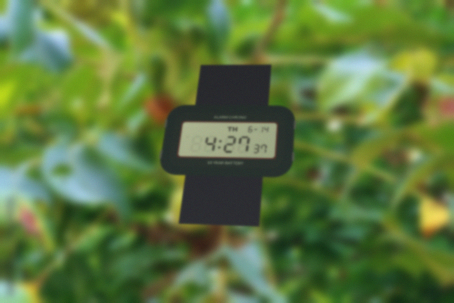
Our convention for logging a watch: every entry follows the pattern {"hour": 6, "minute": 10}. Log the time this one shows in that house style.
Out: {"hour": 4, "minute": 27}
